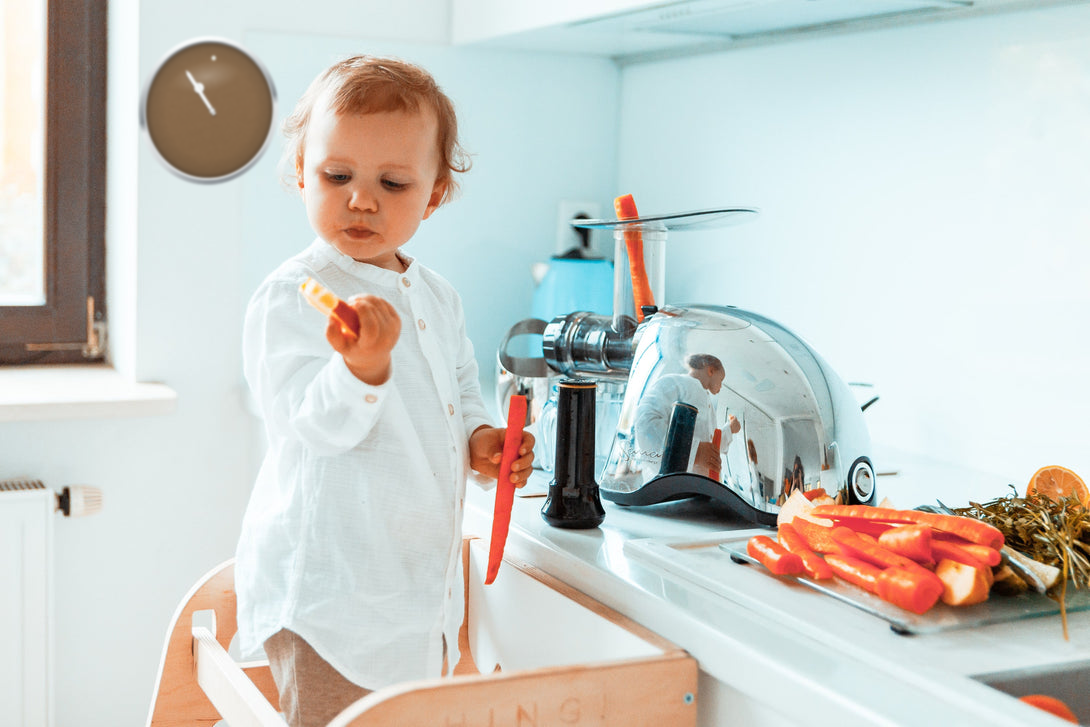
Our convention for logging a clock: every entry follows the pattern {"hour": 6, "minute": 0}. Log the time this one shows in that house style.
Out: {"hour": 10, "minute": 54}
